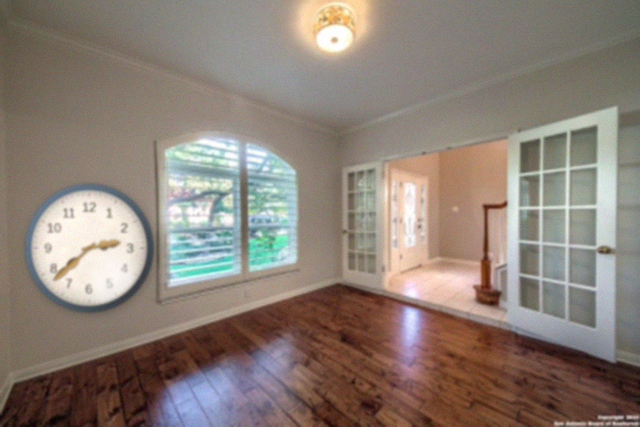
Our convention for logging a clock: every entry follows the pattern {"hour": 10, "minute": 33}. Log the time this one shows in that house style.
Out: {"hour": 2, "minute": 38}
